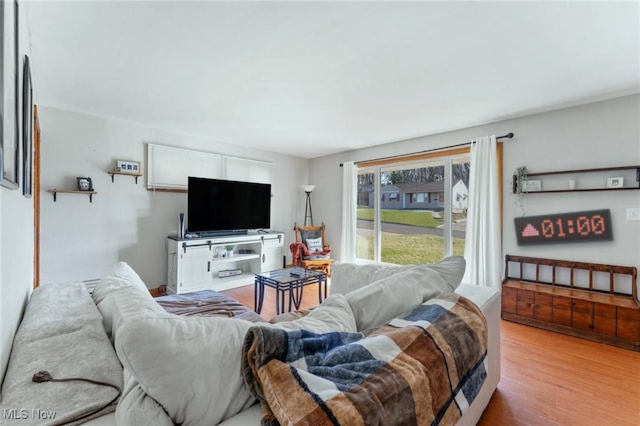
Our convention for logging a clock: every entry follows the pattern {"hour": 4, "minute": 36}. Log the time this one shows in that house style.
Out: {"hour": 1, "minute": 0}
